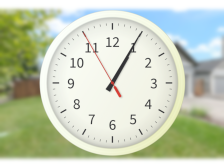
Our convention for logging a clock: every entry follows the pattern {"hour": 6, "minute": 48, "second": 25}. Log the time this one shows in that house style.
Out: {"hour": 1, "minute": 4, "second": 55}
